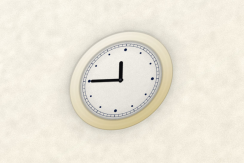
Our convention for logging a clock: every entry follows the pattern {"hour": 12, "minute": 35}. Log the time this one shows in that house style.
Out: {"hour": 11, "minute": 45}
